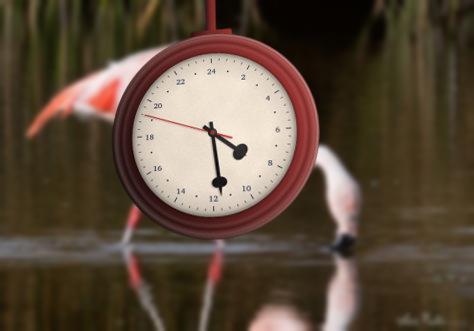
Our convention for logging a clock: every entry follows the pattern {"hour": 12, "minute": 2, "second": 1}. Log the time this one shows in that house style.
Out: {"hour": 8, "minute": 28, "second": 48}
